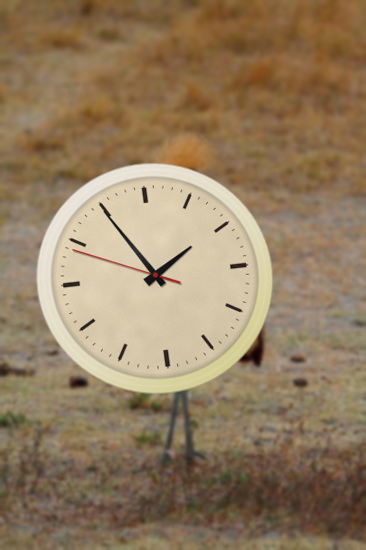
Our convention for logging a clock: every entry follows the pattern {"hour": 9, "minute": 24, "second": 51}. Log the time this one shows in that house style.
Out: {"hour": 1, "minute": 54, "second": 49}
